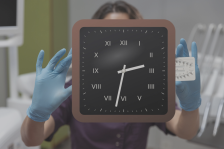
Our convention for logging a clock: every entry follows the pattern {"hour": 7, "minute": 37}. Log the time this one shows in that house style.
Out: {"hour": 2, "minute": 32}
